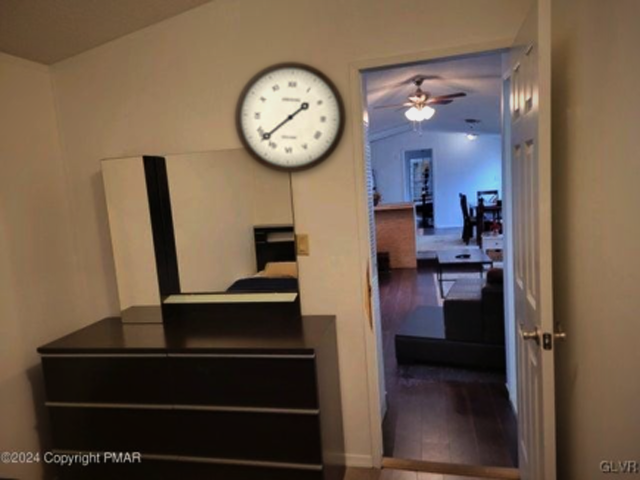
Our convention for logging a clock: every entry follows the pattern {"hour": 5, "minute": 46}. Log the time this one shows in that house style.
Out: {"hour": 1, "minute": 38}
